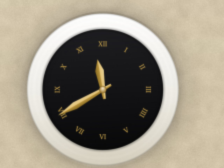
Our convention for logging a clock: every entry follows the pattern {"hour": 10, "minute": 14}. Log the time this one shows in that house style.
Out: {"hour": 11, "minute": 40}
